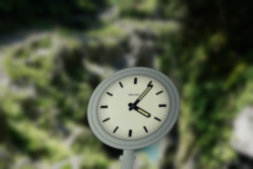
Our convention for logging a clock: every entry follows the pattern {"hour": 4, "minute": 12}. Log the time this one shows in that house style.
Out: {"hour": 4, "minute": 6}
